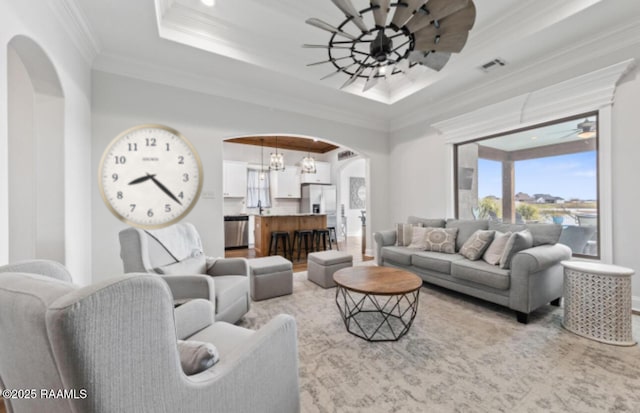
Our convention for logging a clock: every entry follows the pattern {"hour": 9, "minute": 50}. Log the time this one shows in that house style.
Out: {"hour": 8, "minute": 22}
